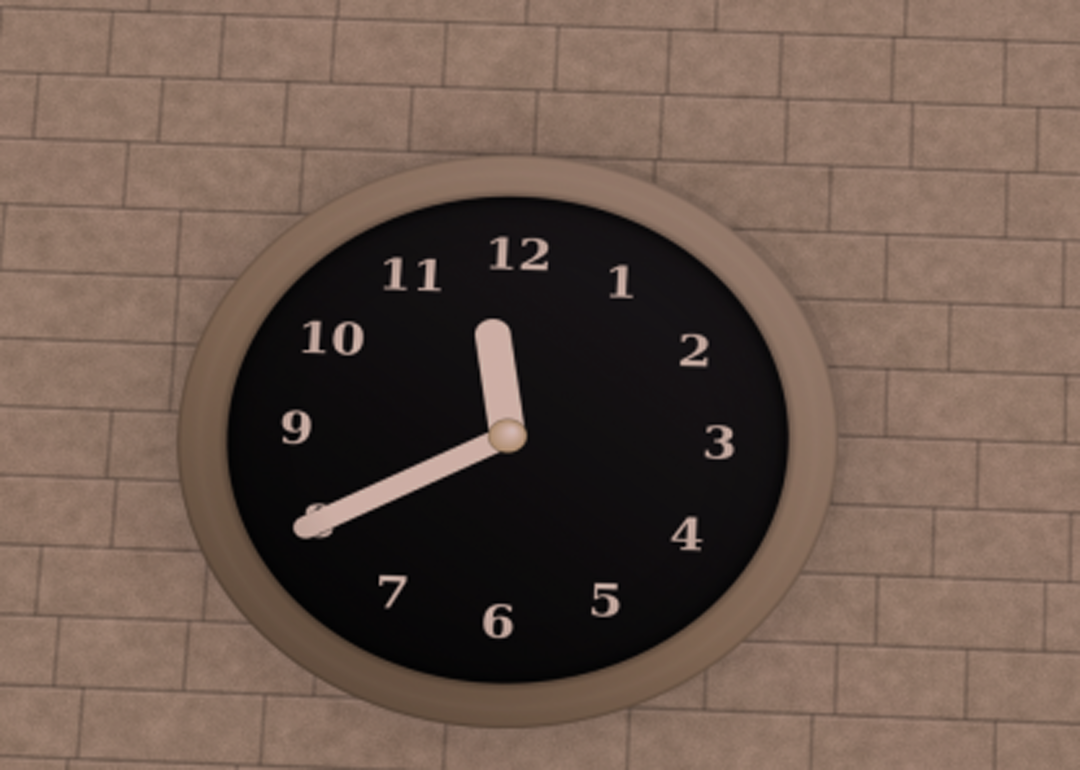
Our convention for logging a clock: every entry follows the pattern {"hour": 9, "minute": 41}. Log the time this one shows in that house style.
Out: {"hour": 11, "minute": 40}
